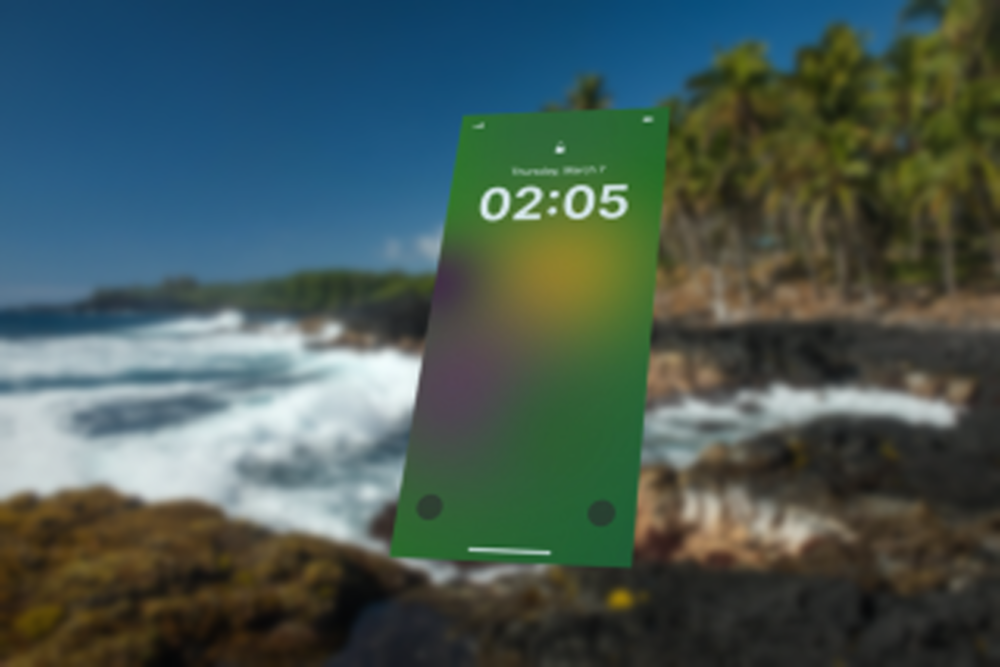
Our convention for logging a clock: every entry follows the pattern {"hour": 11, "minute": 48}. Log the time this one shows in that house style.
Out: {"hour": 2, "minute": 5}
